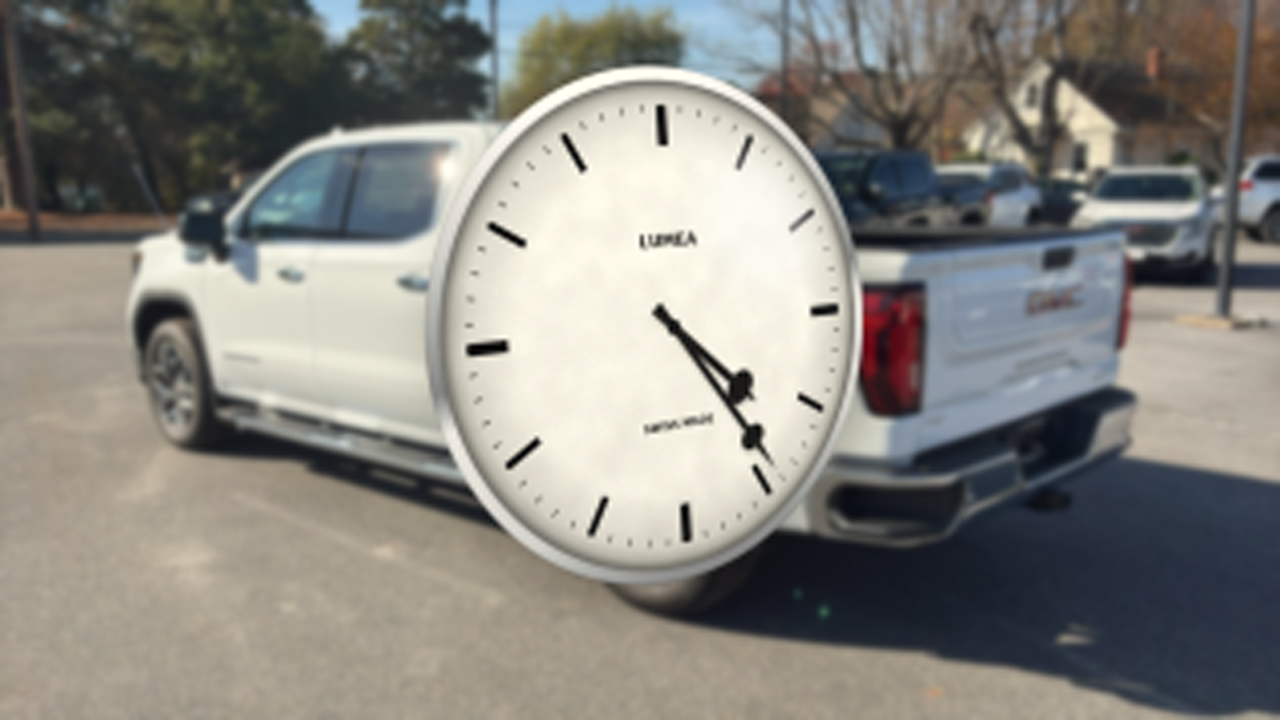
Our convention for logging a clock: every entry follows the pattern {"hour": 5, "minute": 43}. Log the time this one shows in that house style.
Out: {"hour": 4, "minute": 24}
